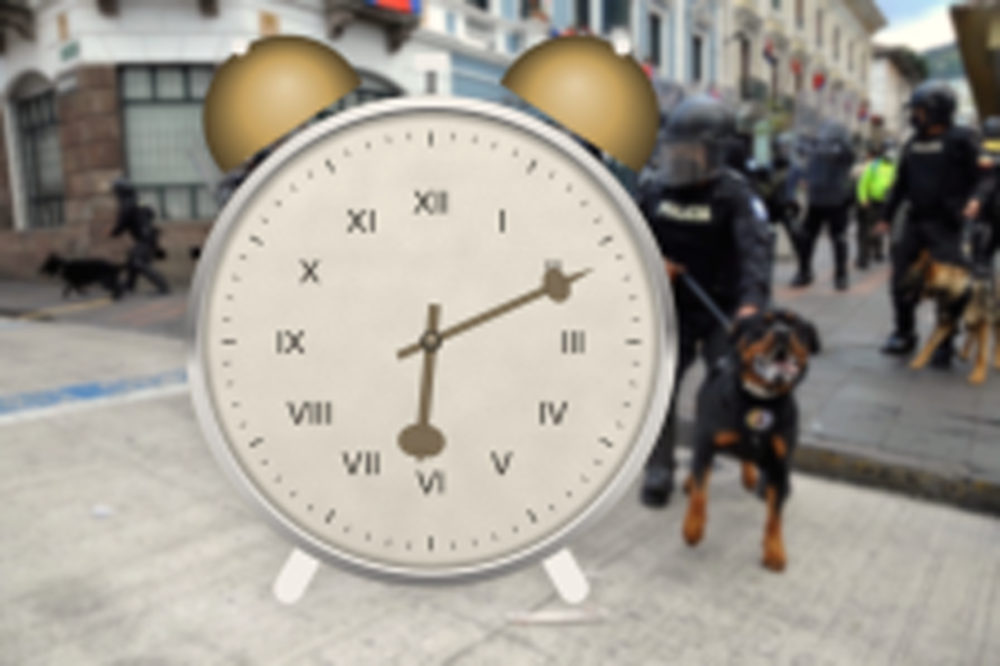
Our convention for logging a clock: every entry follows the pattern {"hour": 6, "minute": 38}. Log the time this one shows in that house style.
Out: {"hour": 6, "minute": 11}
